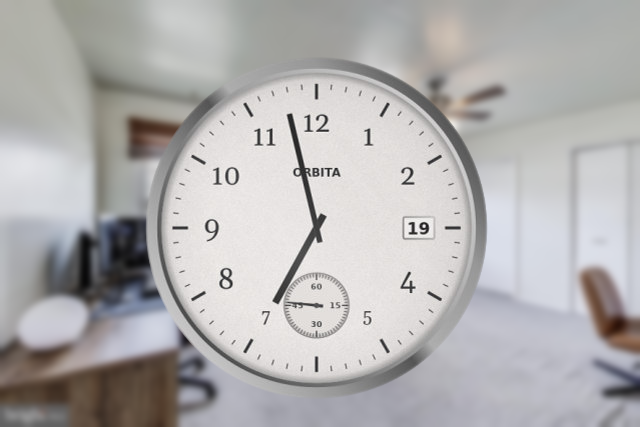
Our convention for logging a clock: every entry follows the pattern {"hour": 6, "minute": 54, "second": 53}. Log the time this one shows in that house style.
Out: {"hour": 6, "minute": 57, "second": 46}
